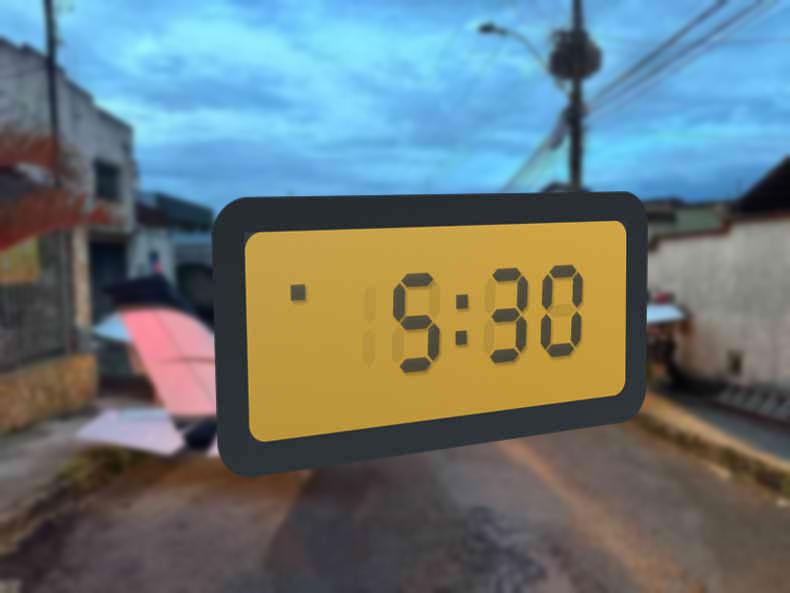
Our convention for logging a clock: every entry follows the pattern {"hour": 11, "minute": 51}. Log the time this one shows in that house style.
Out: {"hour": 5, "minute": 30}
